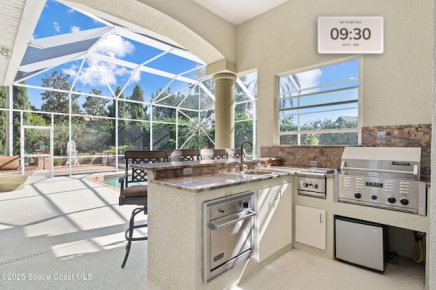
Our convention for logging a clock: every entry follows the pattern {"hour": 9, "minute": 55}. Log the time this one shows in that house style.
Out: {"hour": 9, "minute": 30}
